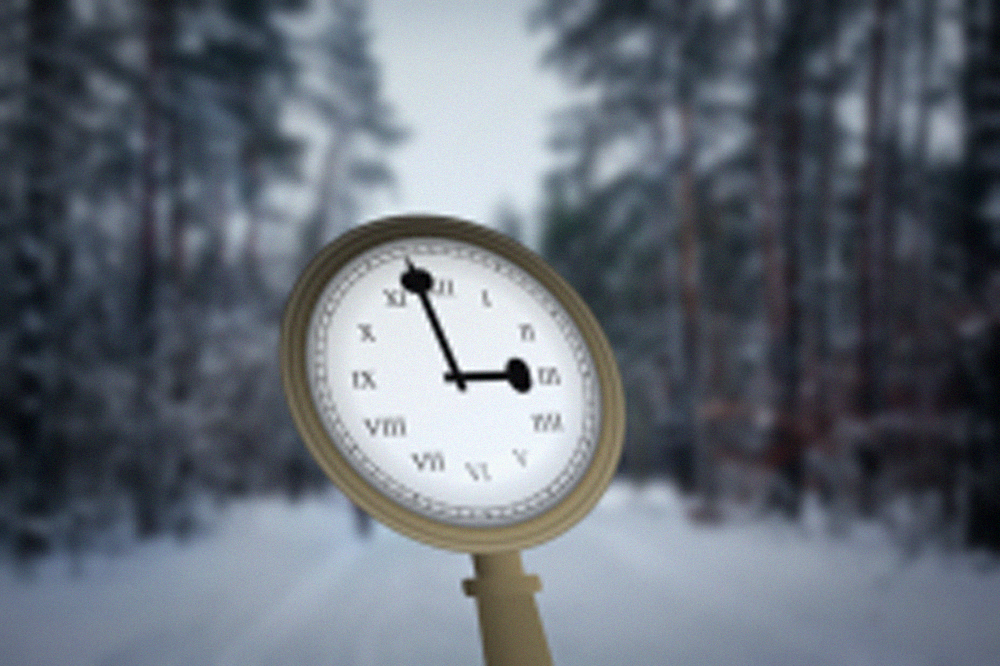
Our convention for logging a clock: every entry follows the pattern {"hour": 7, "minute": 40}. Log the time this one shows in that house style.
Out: {"hour": 2, "minute": 58}
